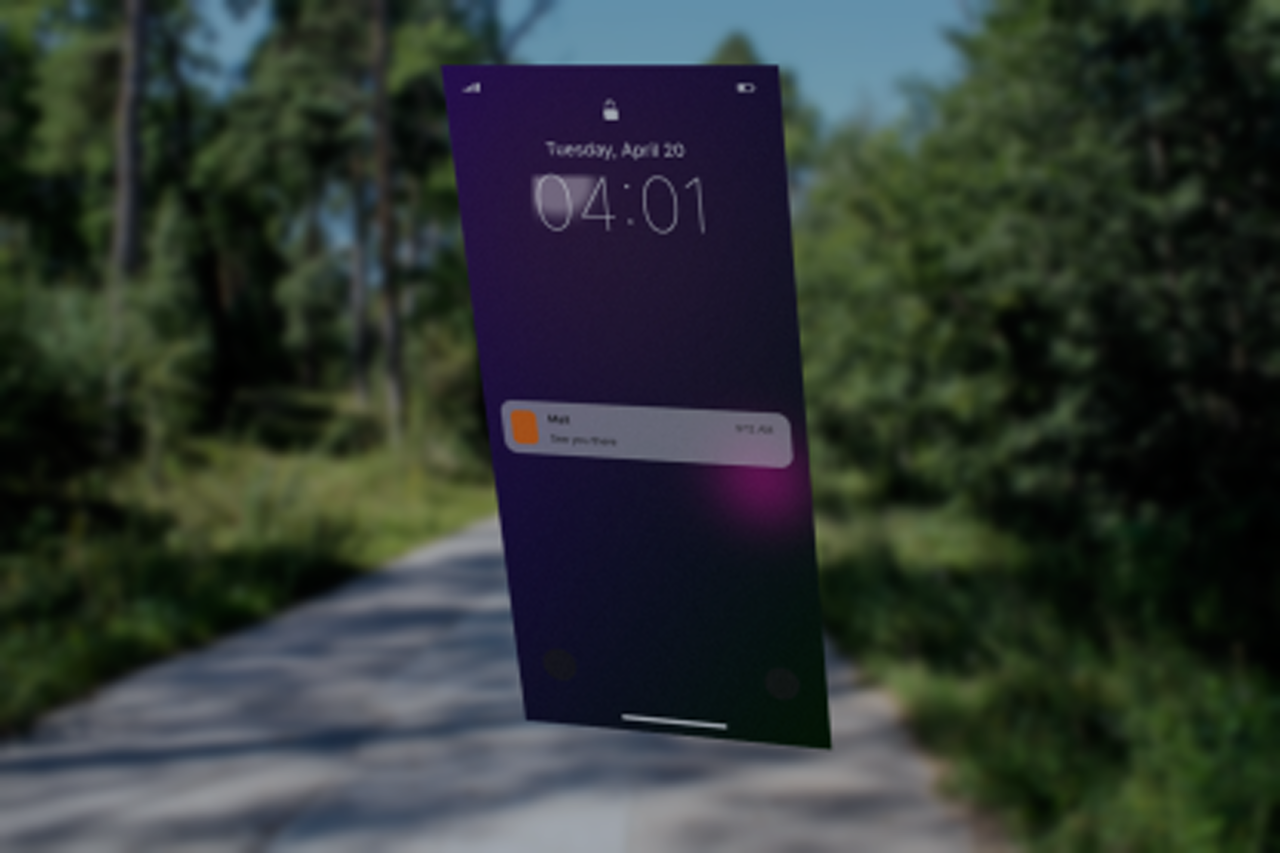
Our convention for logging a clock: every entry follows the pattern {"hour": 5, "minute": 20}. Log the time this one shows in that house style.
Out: {"hour": 4, "minute": 1}
